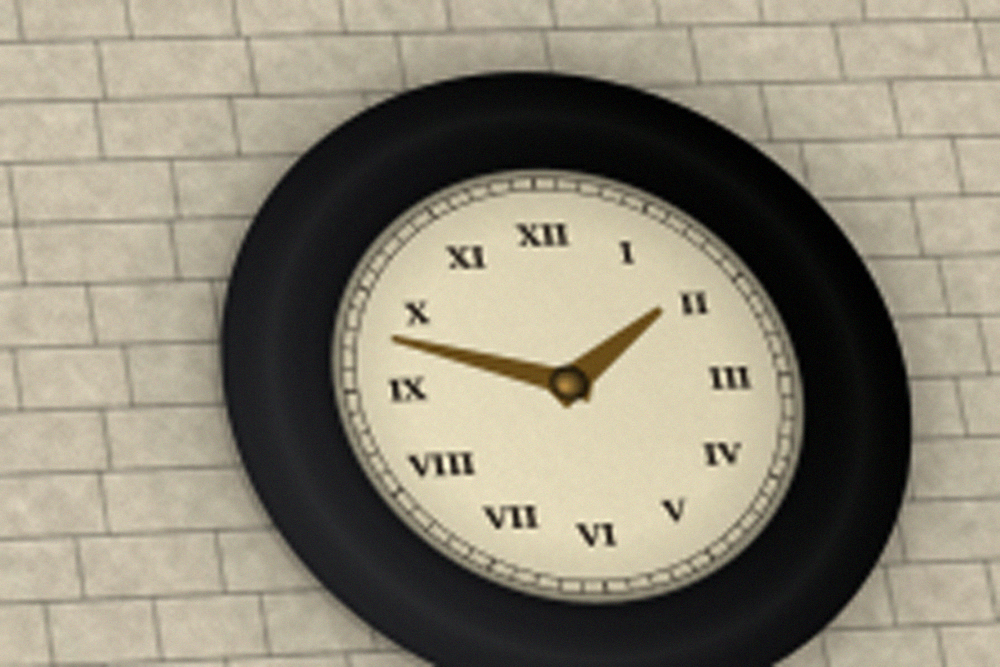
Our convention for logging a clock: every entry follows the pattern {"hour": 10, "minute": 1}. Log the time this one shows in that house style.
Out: {"hour": 1, "minute": 48}
